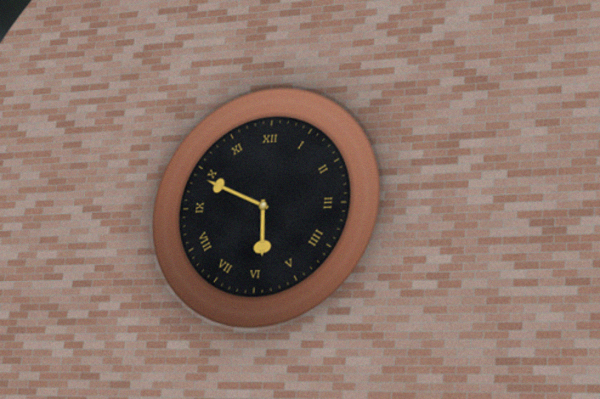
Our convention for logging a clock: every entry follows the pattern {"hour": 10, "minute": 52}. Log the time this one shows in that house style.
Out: {"hour": 5, "minute": 49}
